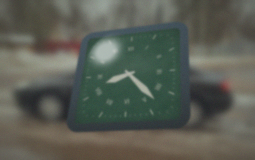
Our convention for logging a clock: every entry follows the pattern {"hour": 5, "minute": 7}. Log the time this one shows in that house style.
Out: {"hour": 8, "minute": 23}
